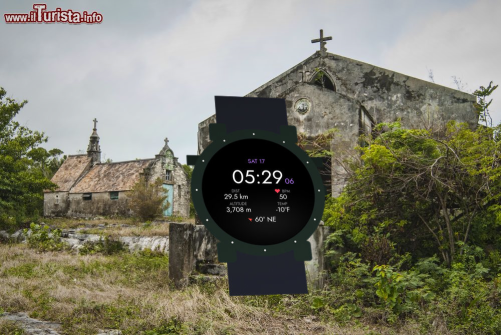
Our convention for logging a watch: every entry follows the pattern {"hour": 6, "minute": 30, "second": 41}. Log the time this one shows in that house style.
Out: {"hour": 5, "minute": 29, "second": 6}
